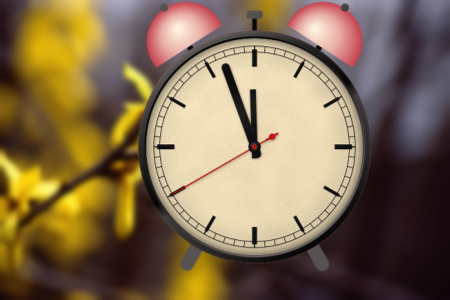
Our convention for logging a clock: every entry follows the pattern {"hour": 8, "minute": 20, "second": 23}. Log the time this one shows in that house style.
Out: {"hour": 11, "minute": 56, "second": 40}
